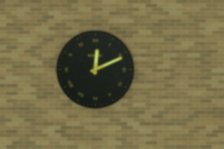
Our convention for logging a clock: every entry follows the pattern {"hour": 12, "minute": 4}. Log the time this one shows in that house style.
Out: {"hour": 12, "minute": 11}
